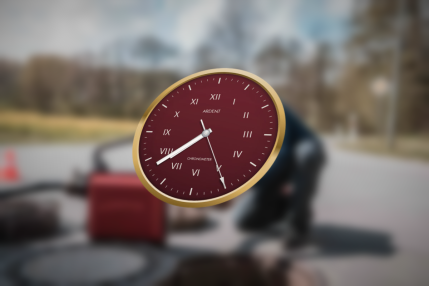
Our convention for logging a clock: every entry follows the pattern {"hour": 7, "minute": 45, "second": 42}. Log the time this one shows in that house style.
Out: {"hour": 7, "minute": 38, "second": 25}
